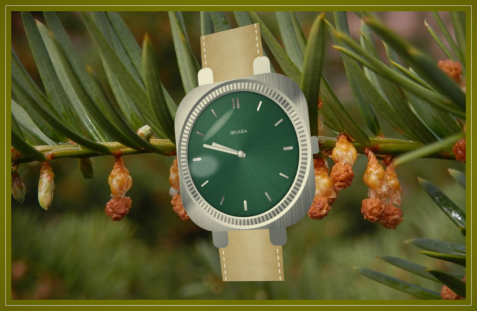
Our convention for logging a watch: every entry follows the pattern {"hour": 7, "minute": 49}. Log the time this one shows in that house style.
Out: {"hour": 9, "minute": 48}
